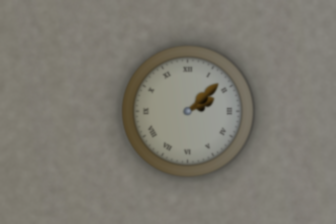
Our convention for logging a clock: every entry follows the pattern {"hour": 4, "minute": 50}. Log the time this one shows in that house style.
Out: {"hour": 2, "minute": 8}
